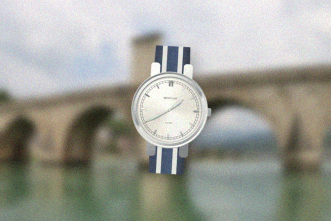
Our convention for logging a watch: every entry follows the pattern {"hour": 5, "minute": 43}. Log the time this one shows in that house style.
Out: {"hour": 1, "minute": 40}
